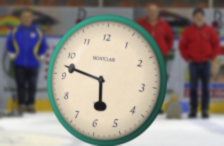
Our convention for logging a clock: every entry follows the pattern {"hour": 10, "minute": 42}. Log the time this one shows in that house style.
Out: {"hour": 5, "minute": 47}
